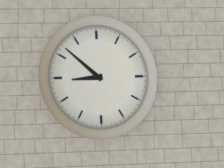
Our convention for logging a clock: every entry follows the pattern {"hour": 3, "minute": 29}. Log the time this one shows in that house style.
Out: {"hour": 8, "minute": 52}
